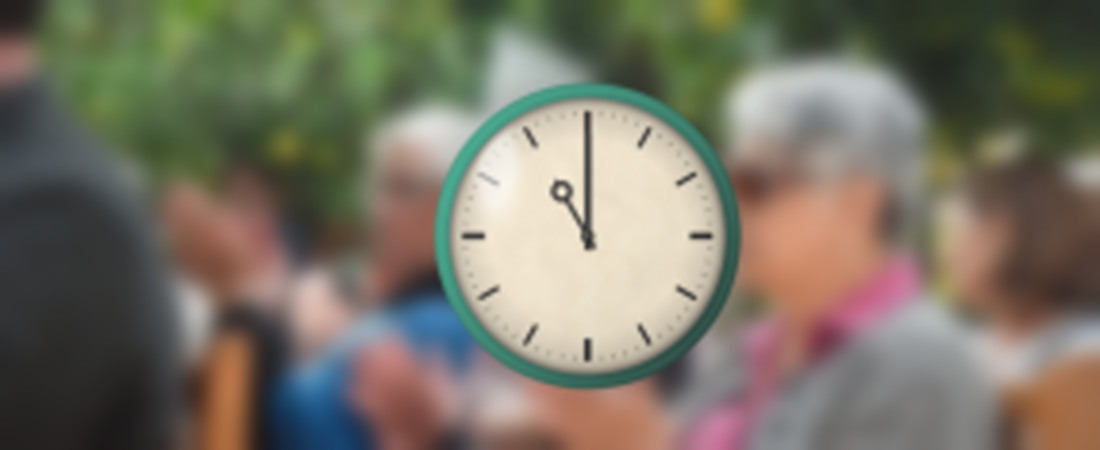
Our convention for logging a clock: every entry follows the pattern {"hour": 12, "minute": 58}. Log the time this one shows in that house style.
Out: {"hour": 11, "minute": 0}
